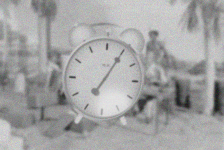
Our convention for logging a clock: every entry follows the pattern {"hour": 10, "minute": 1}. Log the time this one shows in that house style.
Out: {"hour": 7, "minute": 5}
